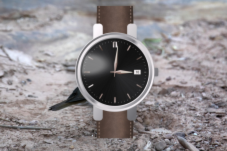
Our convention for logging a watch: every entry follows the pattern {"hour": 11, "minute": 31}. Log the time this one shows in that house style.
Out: {"hour": 3, "minute": 1}
